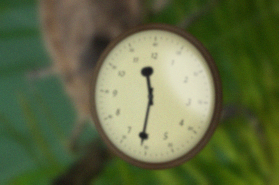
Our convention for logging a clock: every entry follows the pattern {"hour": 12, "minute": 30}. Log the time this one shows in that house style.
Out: {"hour": 11, "minute": 31}
